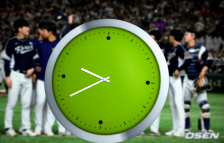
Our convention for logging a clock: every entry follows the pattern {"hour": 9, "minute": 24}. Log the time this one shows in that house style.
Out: {"hour": 9, "minute": 40}
